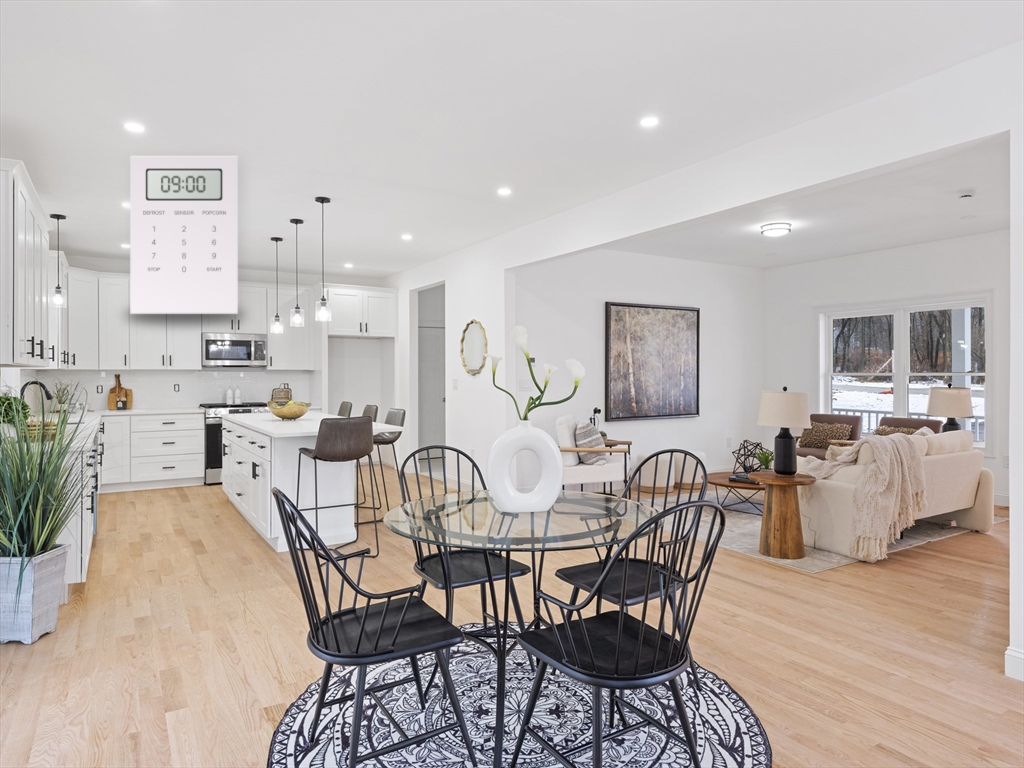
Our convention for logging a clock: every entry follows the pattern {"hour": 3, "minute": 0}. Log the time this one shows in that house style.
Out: {"hour": 9, "minute": 0}
